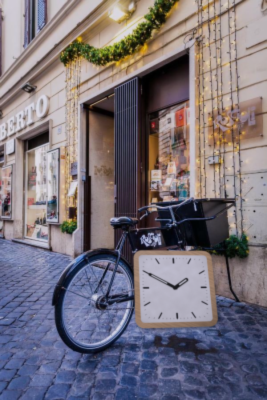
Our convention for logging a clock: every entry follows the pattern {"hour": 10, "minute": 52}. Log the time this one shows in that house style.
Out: {"hour": 1, "minute": 50}
